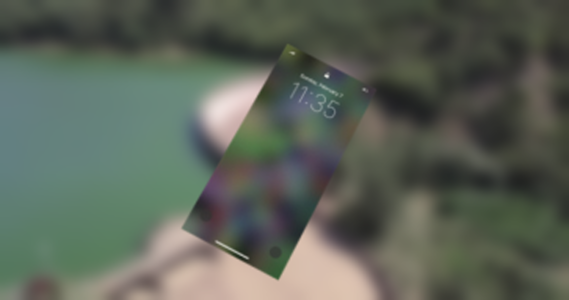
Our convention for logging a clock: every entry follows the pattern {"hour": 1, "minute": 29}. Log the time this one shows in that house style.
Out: {"hour": 11, "minute": 35}
